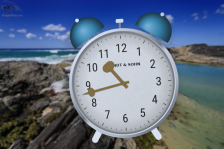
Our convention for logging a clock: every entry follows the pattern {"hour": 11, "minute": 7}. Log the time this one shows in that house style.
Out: {"hour": 10, "minute": 43}
